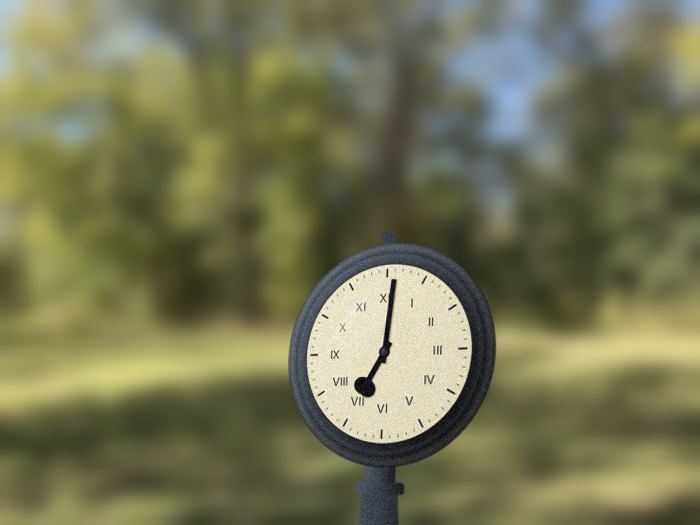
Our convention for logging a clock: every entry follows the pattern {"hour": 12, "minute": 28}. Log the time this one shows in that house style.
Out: {"hour": 7, "minute": 1}
